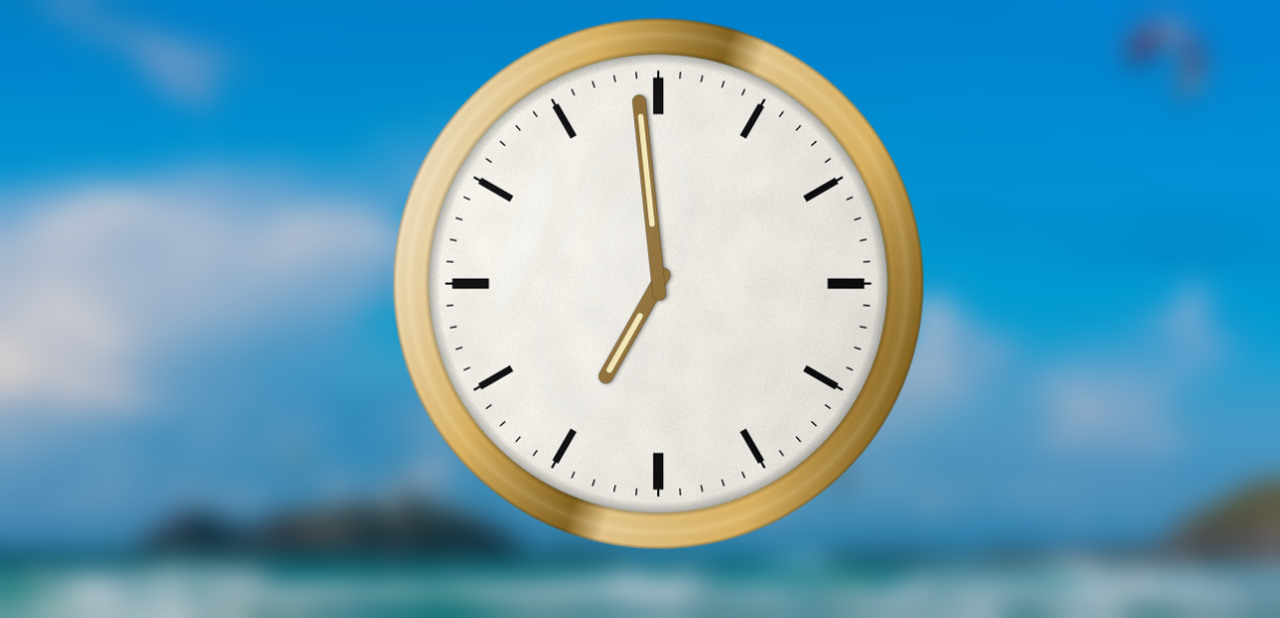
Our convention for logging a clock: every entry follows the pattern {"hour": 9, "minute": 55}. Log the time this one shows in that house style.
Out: {"hour": 6, "minute": 59}
